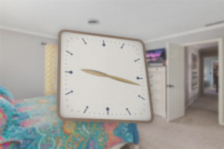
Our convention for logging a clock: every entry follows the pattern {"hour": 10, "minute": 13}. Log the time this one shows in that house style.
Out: {"hour": 9, "minute": 17}
